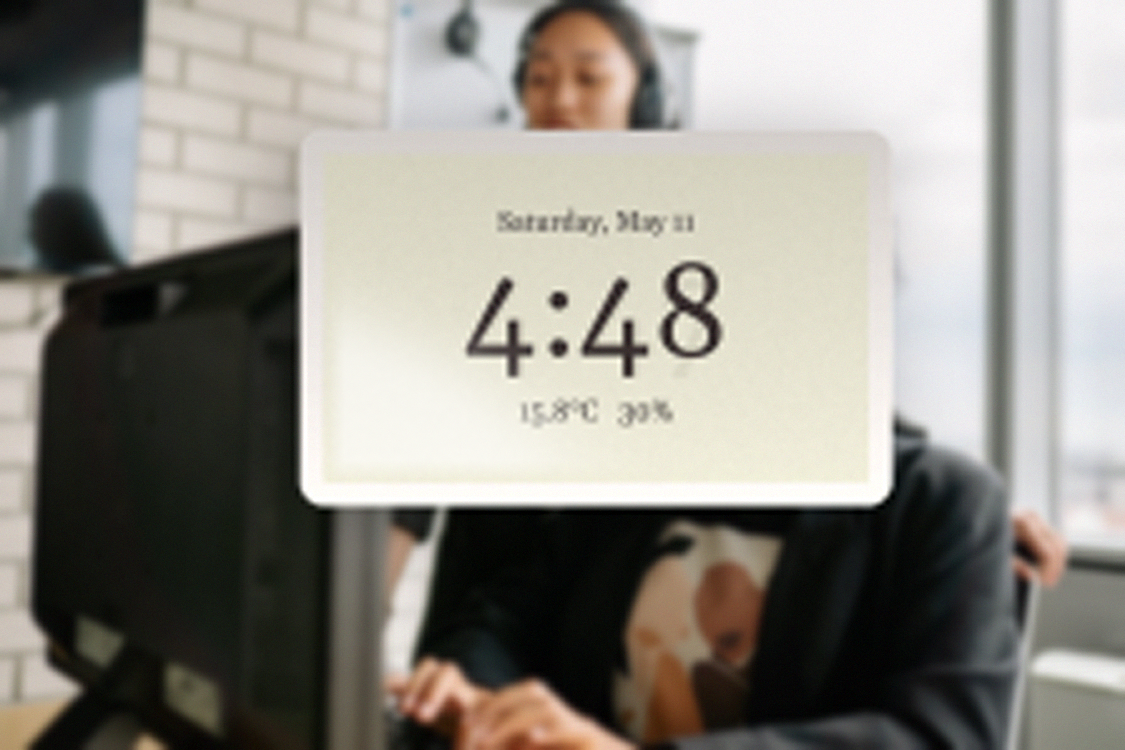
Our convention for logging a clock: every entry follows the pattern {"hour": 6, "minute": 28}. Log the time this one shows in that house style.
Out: {"hour": 4, "minute": 48}
